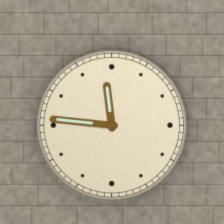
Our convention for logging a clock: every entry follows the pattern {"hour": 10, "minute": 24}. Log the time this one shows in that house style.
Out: {"hour": 11, "minute": 46}
